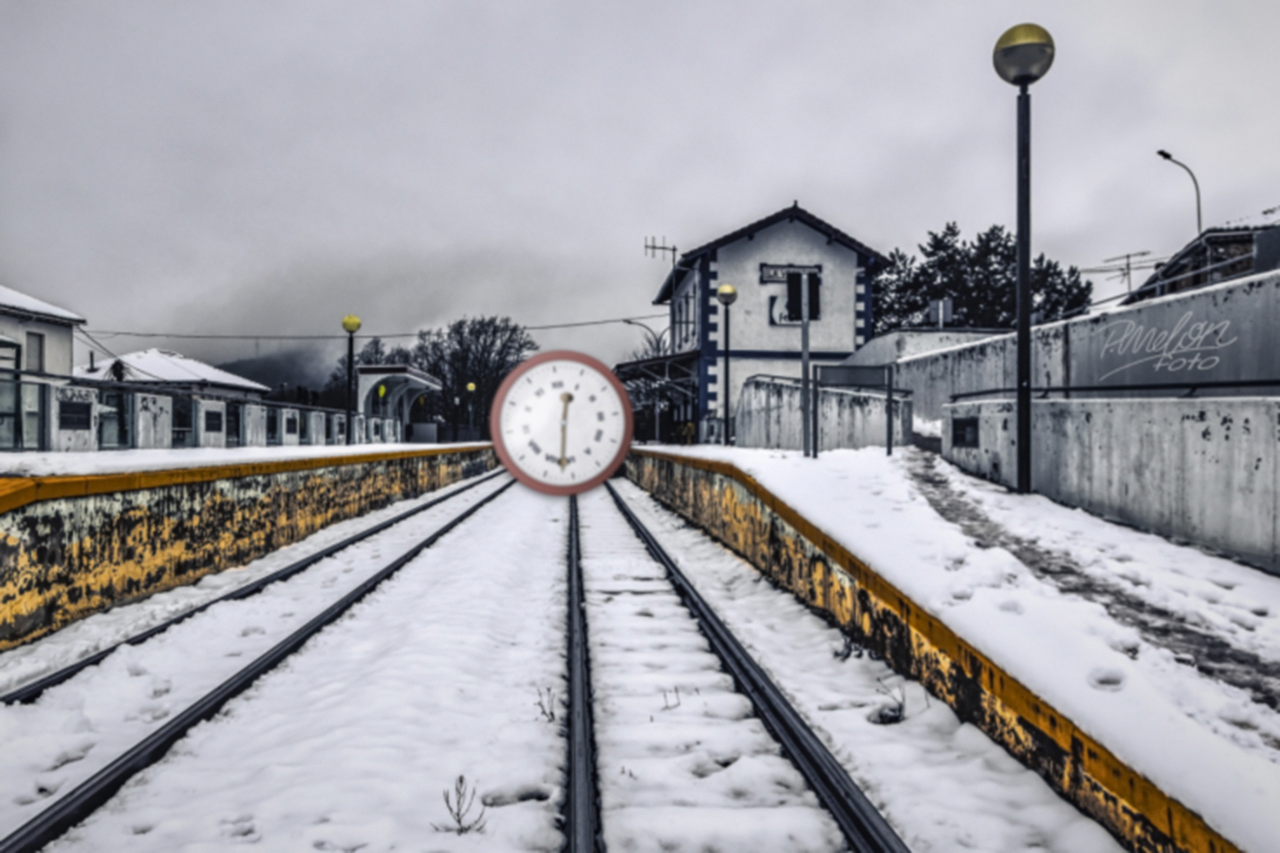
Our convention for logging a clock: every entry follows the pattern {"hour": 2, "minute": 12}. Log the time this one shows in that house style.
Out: {"hour": 12, "minute": 32}
